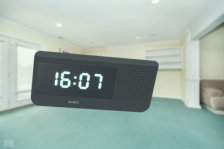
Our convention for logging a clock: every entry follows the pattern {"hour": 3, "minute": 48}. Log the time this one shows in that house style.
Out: {"hour": 16, "minute": 7}
